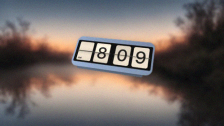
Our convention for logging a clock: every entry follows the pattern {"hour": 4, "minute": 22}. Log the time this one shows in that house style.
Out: {"hour": 8, "minute": 9}
